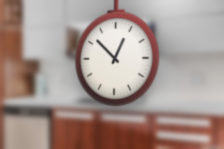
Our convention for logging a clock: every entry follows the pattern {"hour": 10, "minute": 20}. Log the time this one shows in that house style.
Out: {"hour": 12, "minute": 52}
